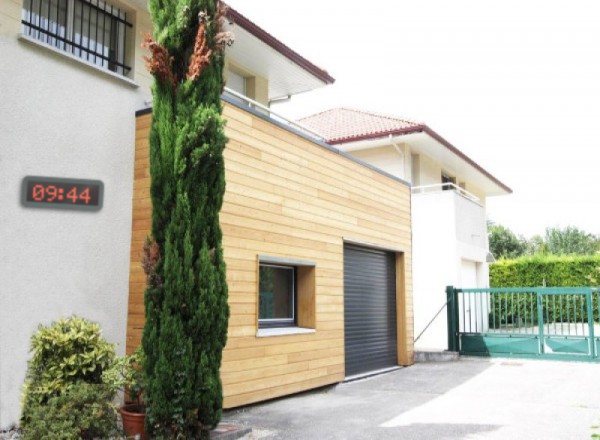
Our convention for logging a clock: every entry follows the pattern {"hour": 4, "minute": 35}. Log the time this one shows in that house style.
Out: {"hour": 9, "minute": 44}
